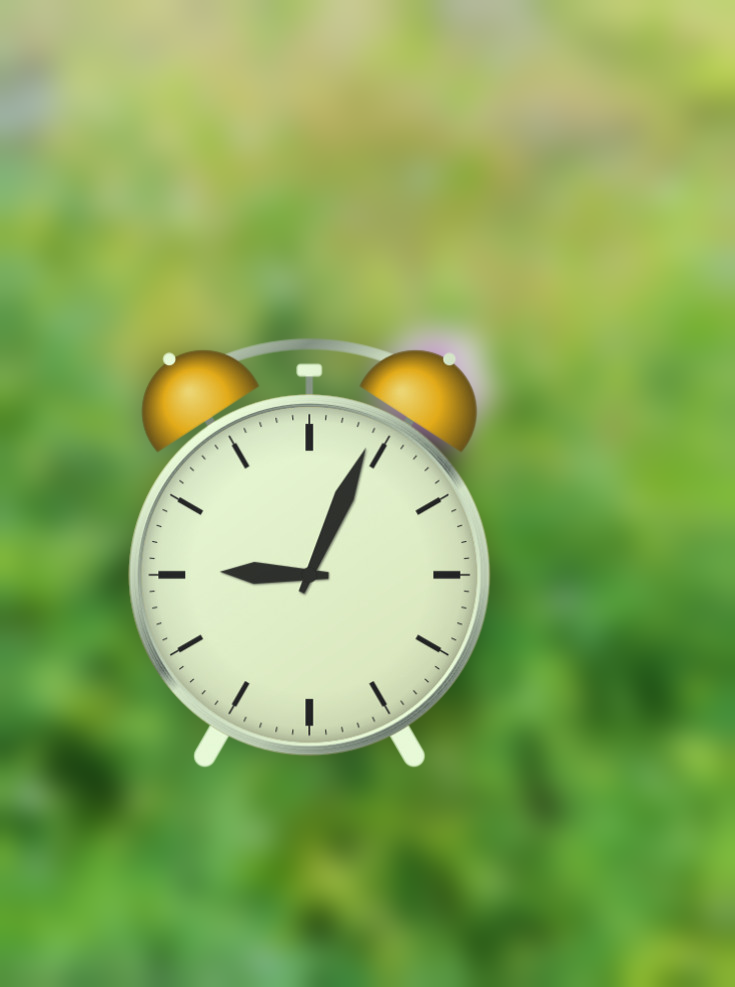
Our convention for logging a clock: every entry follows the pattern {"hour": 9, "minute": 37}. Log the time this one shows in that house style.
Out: {"hour": 9, "minute": 4}
